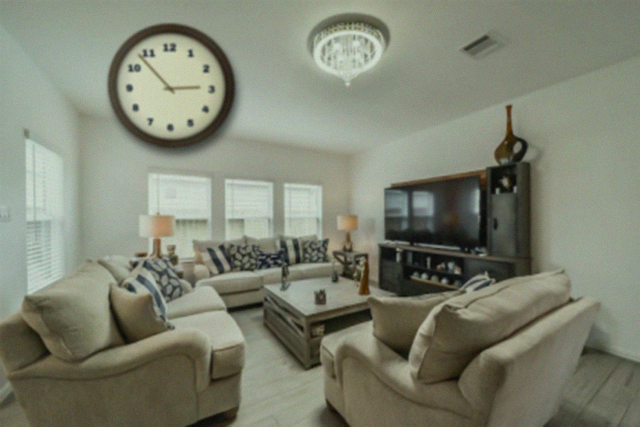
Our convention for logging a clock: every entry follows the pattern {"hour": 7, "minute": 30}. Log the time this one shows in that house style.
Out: {"hour": 2, "minute": 53}
